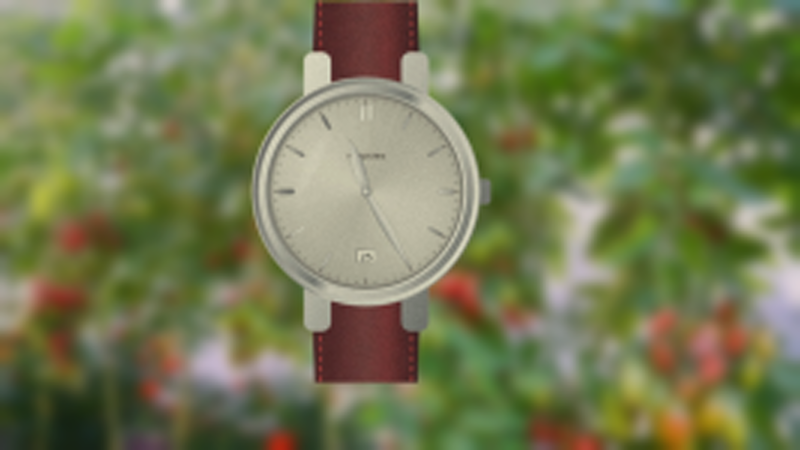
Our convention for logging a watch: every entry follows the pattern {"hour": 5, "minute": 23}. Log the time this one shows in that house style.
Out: {"hour": 11, "minute": 25}
